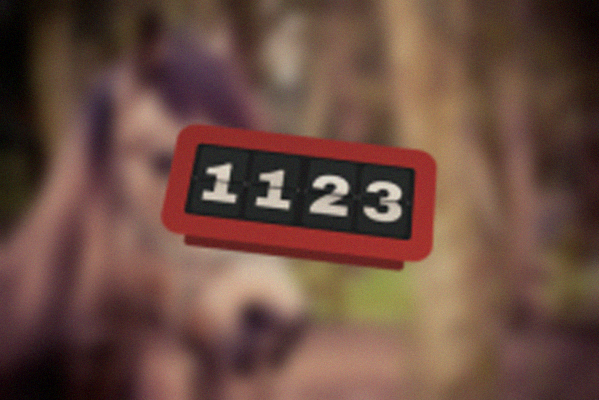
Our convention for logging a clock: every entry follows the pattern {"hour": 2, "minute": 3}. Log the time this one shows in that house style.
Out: {"hour": 11, "minute": 23}
